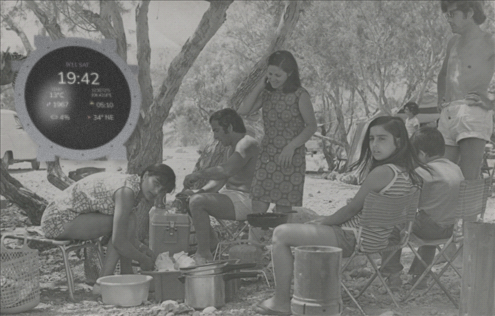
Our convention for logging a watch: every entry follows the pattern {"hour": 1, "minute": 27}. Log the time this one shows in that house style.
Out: {"hour": 19, "minute": 42}
